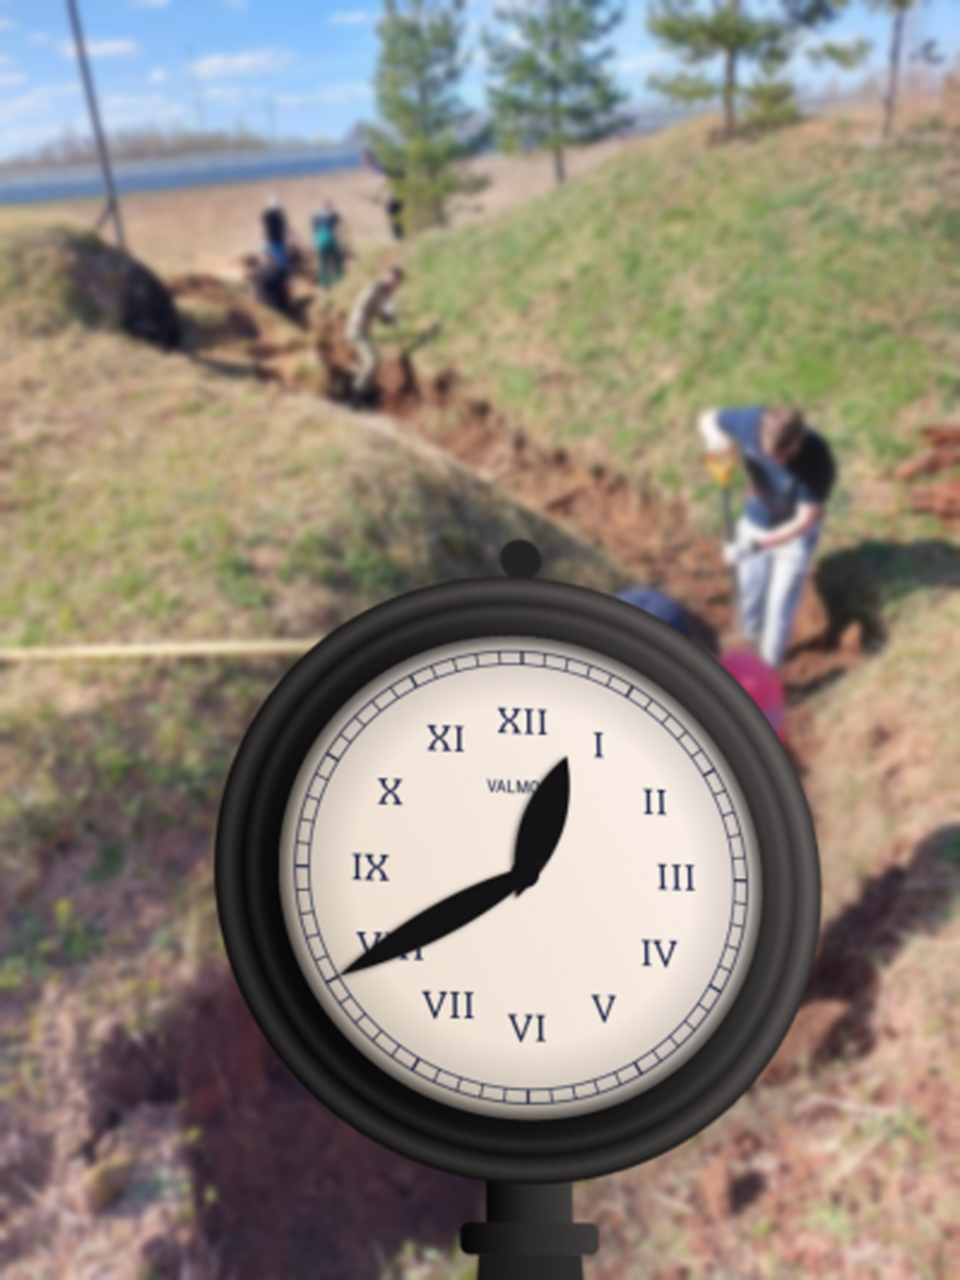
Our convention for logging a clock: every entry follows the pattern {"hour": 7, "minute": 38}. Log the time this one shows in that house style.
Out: {"hour": 12, "minute": 40}
